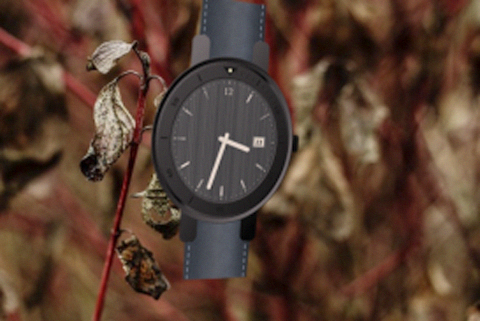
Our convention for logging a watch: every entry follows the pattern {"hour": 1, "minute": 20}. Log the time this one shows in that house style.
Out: {"hour": 3, "minute": 33}
